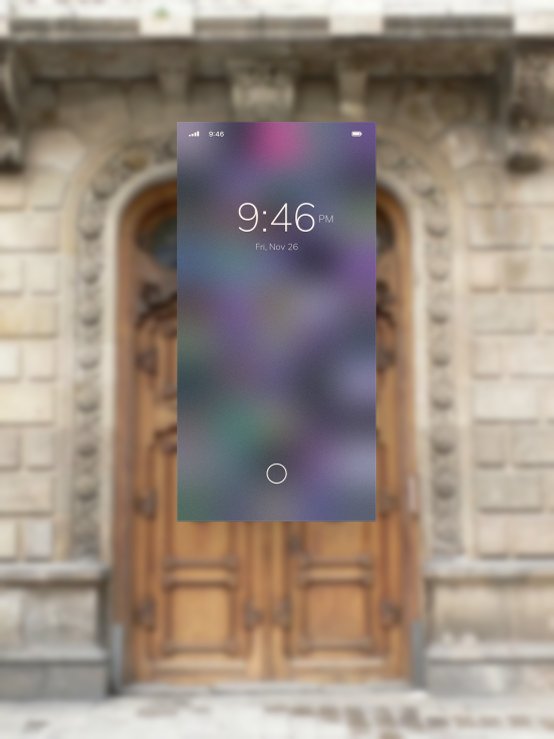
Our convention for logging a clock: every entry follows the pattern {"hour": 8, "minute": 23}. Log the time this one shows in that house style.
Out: {"hour": 9, "minute": 46}
